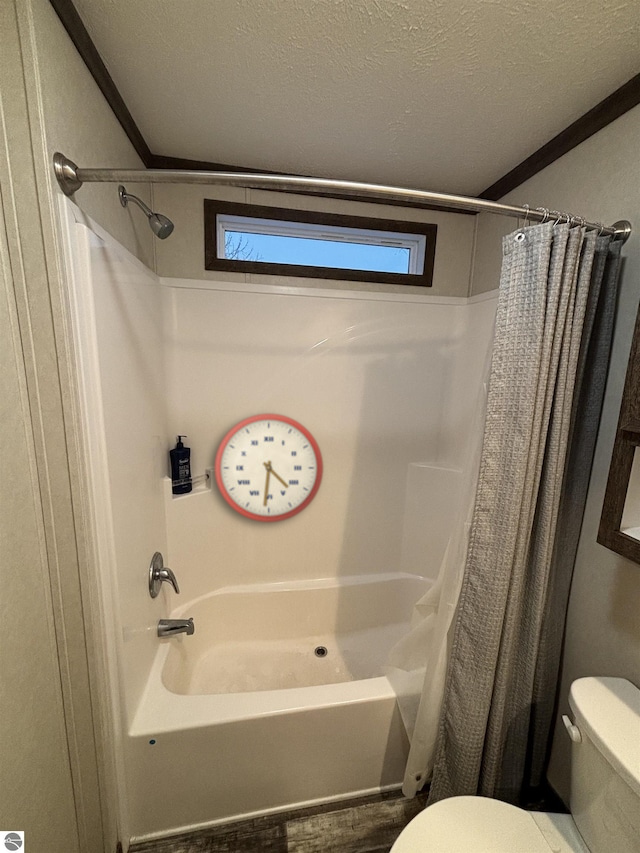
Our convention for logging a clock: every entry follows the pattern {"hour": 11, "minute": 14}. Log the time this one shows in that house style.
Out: {"hour": 4, "minute": 31}
